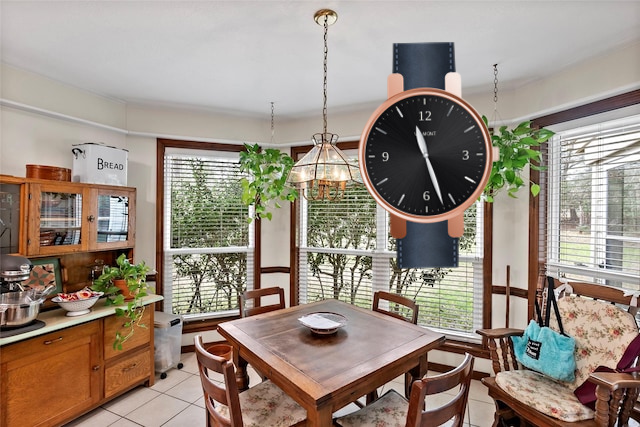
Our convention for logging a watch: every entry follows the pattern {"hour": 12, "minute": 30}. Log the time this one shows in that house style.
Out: {"hour": 11, "minute": 27}
